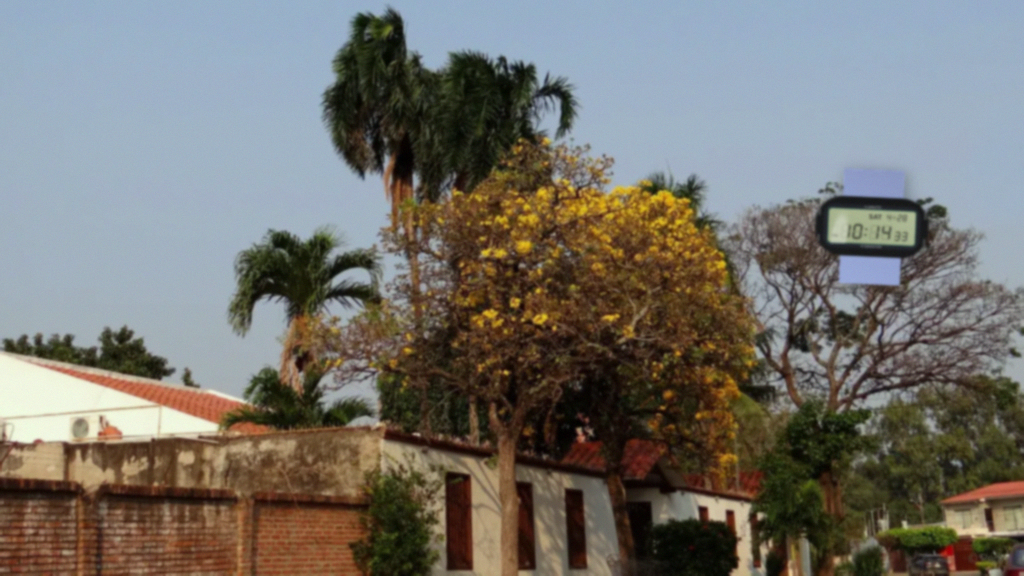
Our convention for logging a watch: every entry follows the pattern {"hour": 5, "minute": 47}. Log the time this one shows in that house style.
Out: {"hour": 10, "minute": 14}
